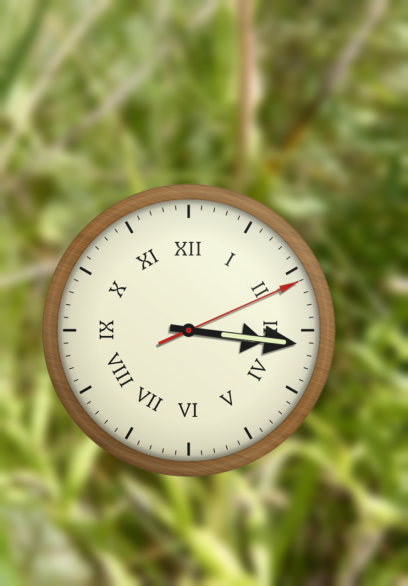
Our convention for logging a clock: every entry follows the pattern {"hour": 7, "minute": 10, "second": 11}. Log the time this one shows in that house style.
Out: {"hour": 3, "minute": 16, "second": 11}
